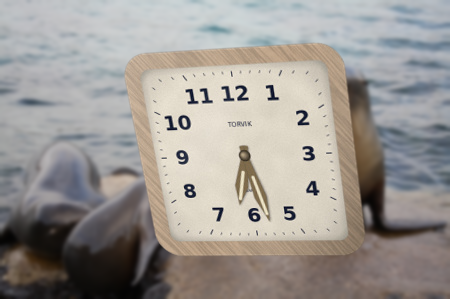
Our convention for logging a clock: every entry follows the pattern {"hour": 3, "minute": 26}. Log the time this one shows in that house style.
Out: {"hour": 6, "minute": 28}
